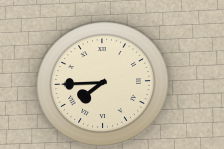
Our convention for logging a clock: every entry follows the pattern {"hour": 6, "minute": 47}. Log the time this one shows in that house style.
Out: {"hour": 7, "minute": 45}
